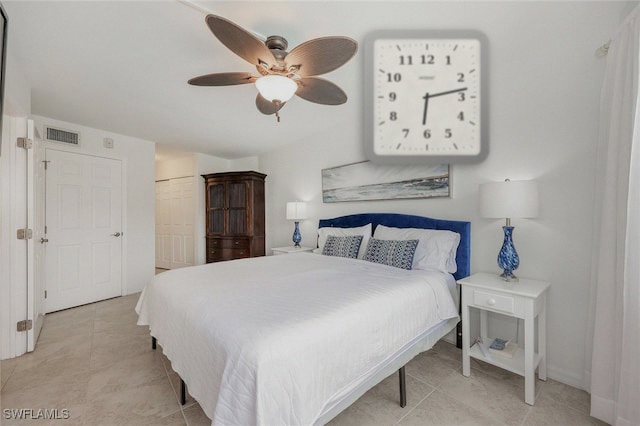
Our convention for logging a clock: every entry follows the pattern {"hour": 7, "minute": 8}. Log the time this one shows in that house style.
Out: {"hour": 6, "minute": 13}
